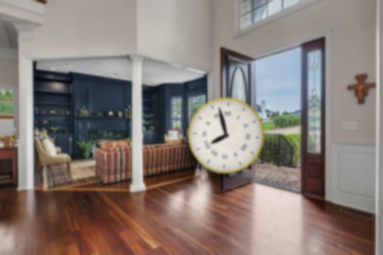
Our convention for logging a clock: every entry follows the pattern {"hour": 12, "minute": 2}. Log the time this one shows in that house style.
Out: {"hour": 7, "minute": 57}
